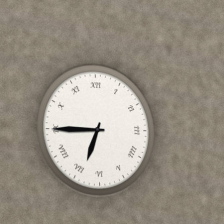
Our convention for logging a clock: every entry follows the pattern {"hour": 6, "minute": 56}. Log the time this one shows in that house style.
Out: {"hour": 6, "minute": 45}
